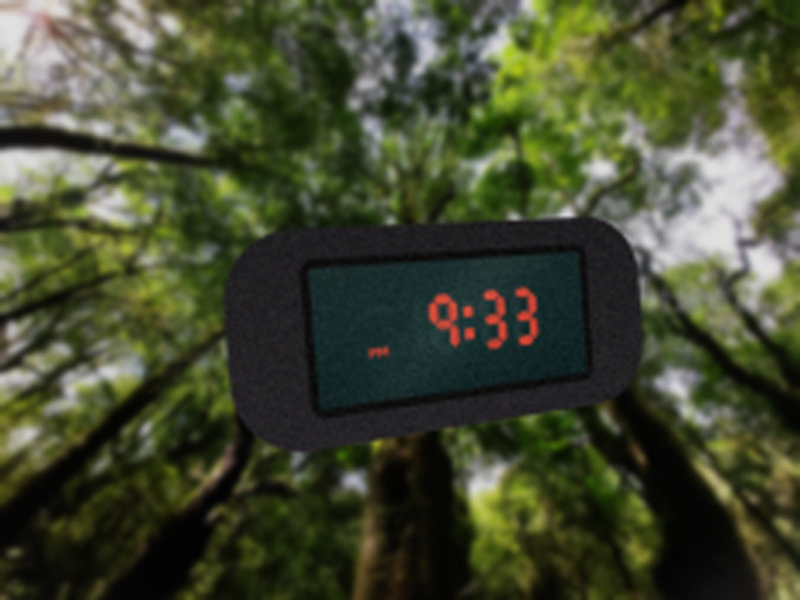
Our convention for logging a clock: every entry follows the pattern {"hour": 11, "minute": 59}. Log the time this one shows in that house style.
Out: {"hour": 9, "minute": 33}
